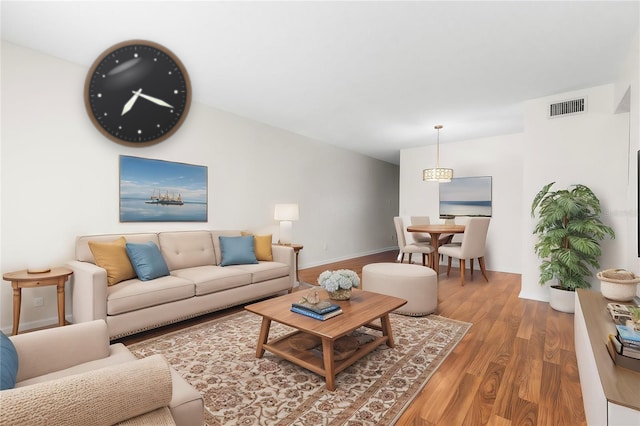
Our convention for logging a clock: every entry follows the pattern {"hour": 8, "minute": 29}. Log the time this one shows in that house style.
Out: {"hour": 7, "minute": 19}
